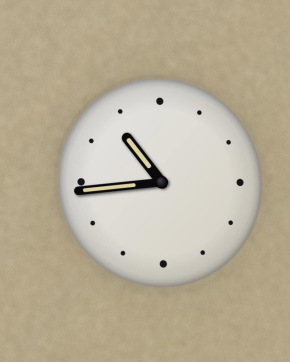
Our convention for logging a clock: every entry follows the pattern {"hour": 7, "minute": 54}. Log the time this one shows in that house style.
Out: {"hour": 10, "minute": 44}
